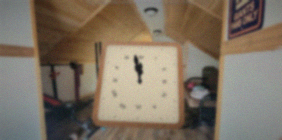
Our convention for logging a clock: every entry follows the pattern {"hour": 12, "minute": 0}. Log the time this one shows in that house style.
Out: {"hour": 11, "minute": 58}
